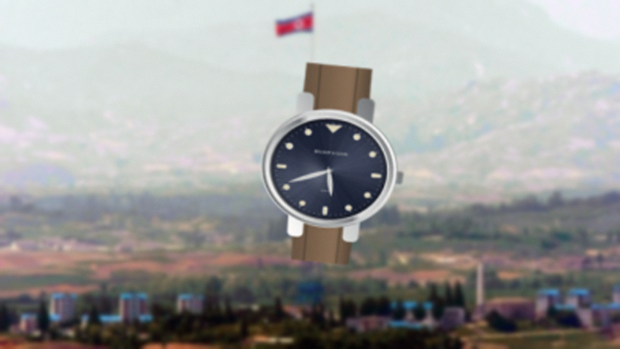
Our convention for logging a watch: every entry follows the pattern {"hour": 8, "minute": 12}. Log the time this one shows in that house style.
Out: {"hour": 5, "minute": 41}
